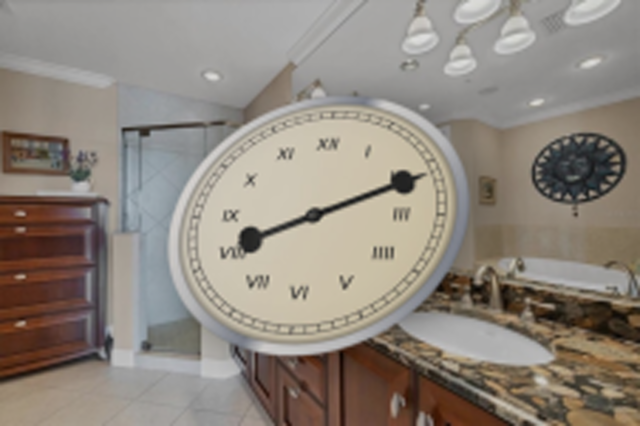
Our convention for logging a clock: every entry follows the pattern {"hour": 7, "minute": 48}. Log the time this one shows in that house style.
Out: {"hour": 8, "minute": 11}
